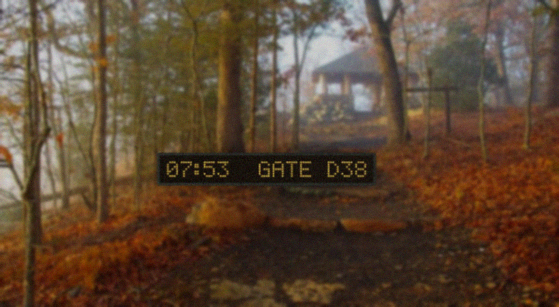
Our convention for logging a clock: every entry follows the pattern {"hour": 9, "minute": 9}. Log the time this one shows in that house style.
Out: {"hour": 7, "minute": 53}
